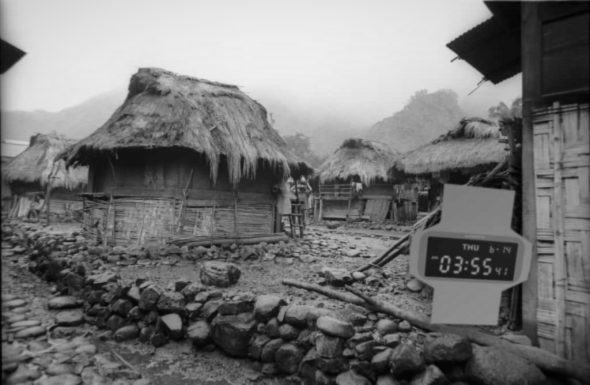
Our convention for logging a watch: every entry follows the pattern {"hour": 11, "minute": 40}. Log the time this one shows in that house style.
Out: {"hour": 3, "minute": 55}
